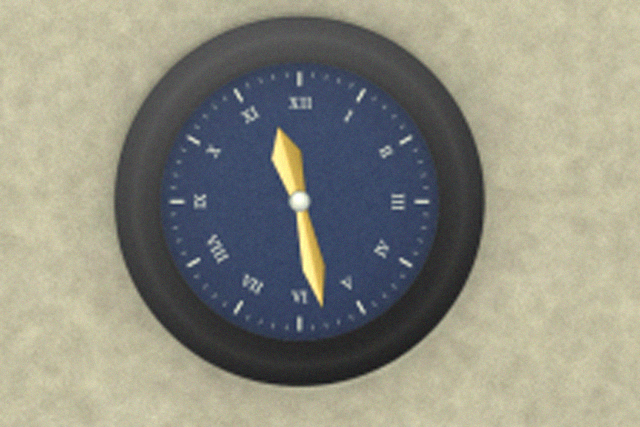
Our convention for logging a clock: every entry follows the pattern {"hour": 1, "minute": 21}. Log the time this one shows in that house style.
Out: {"hour": 11, "minute": 28}
